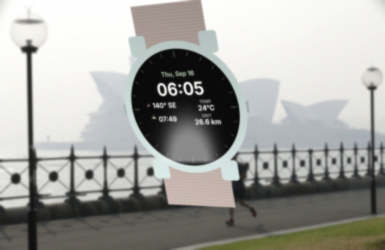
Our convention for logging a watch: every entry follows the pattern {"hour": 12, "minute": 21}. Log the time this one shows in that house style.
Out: {"hour": 6, "minute": 5}
